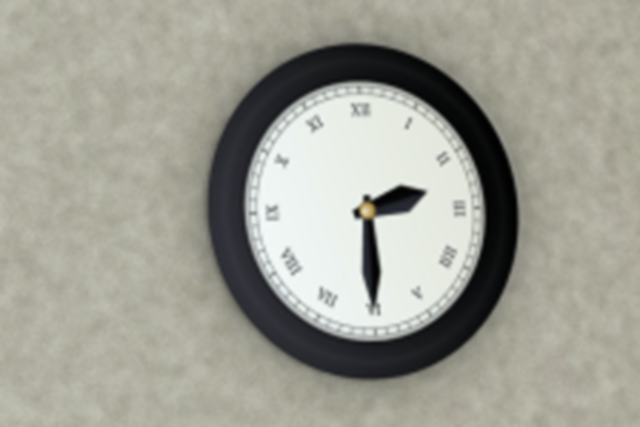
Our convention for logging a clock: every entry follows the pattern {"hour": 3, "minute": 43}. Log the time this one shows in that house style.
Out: {"hour": 2, "minute": 30}
